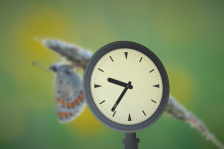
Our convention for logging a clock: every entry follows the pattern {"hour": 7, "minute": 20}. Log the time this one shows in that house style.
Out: {"hour": 9, "minute": 36}
